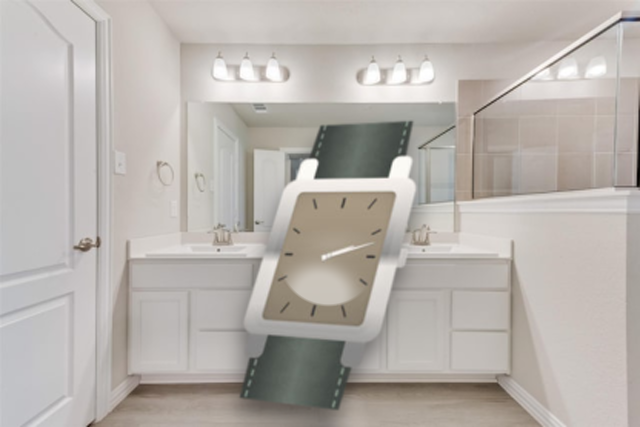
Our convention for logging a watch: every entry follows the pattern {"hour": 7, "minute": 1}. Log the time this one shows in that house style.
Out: {"hour": 2, "minute": 12}
